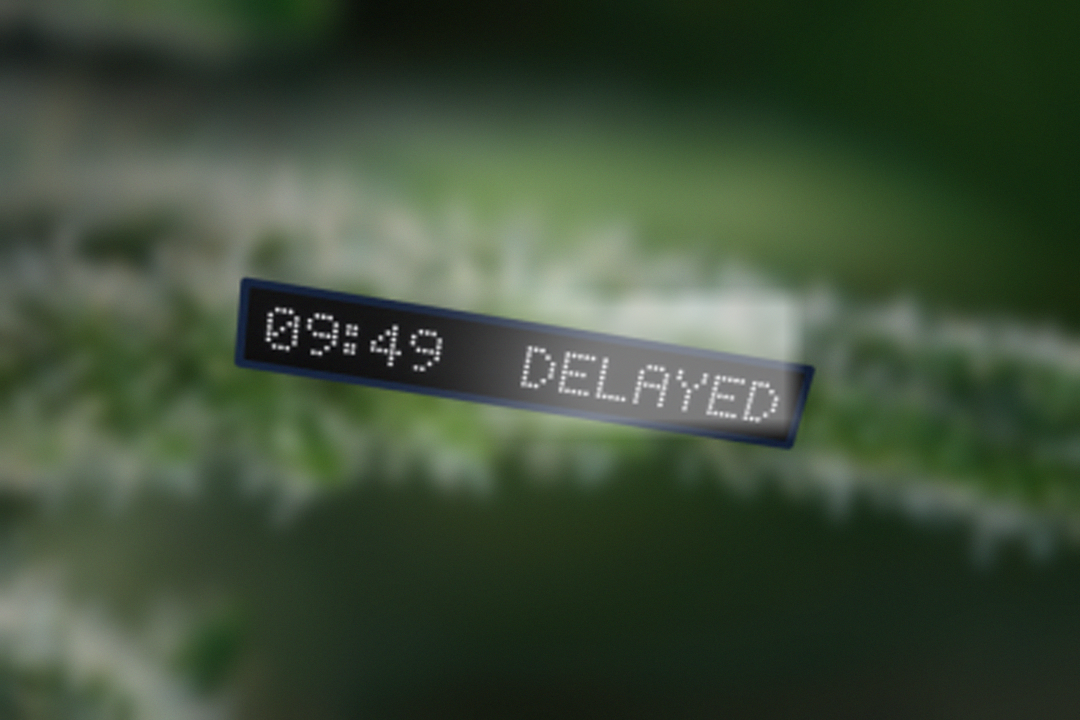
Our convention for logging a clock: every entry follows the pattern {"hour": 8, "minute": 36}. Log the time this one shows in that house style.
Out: {"hour": 9, "minute": 49}
